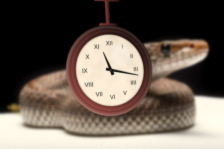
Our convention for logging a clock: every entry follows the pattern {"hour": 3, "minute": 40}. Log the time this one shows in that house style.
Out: {"hour": 11, "minute": 17}
